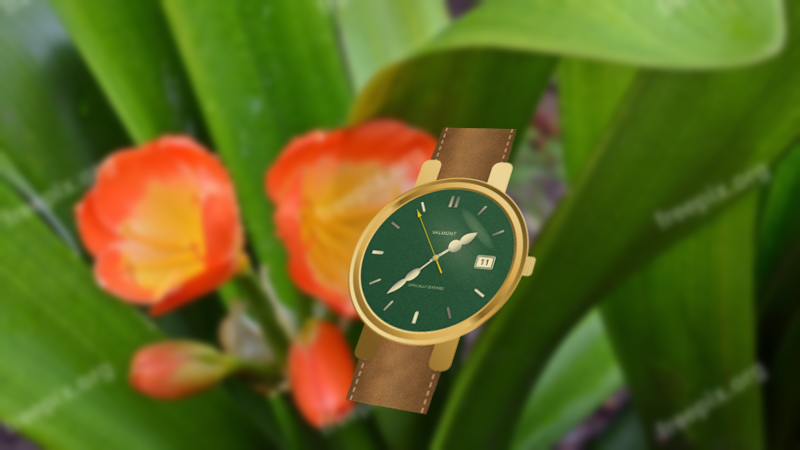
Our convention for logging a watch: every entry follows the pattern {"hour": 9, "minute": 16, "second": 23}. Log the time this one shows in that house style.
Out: {"hour": 1, "minute": 36, "second": 54}
